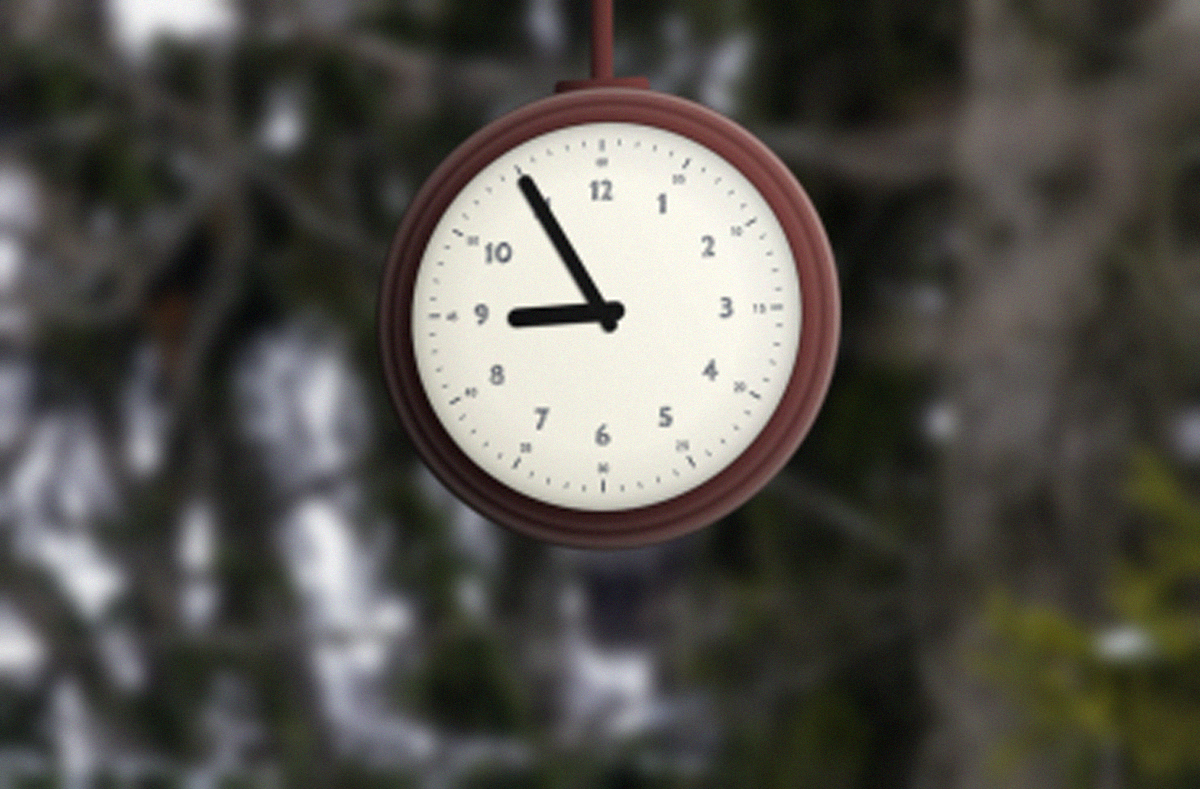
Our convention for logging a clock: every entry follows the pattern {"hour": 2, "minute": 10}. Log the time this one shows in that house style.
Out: {"hour": 8, "minute": 55}
